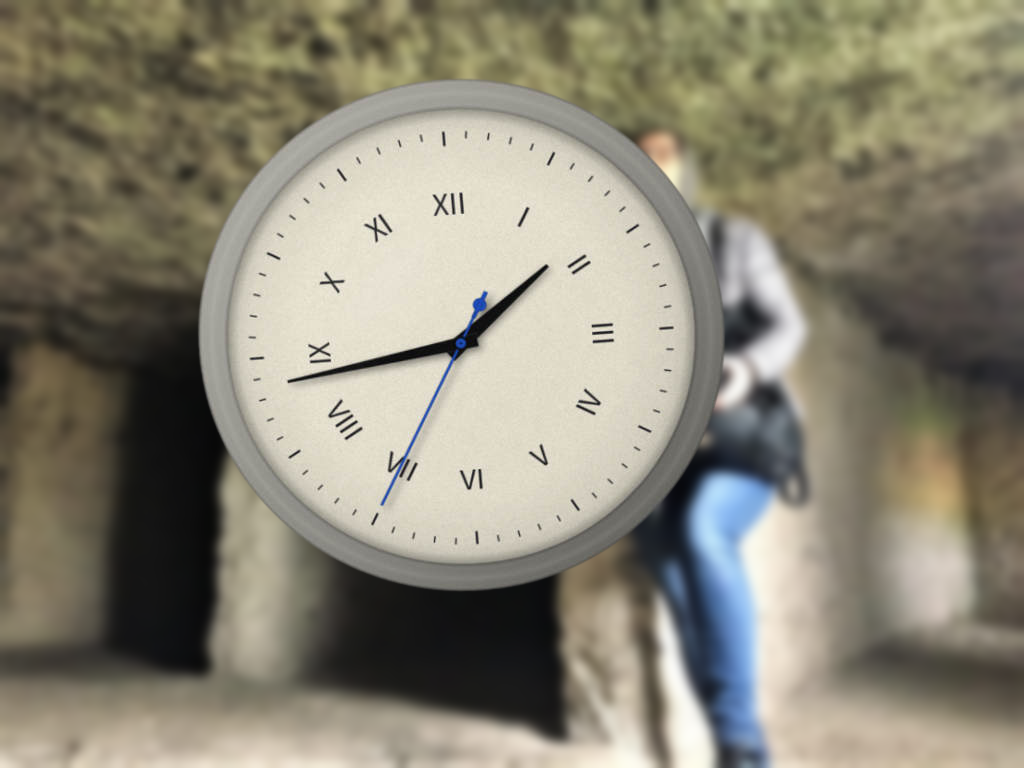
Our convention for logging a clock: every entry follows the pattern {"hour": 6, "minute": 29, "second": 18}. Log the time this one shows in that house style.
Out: {"hour": 1, "minute": 43, "second": 35}
